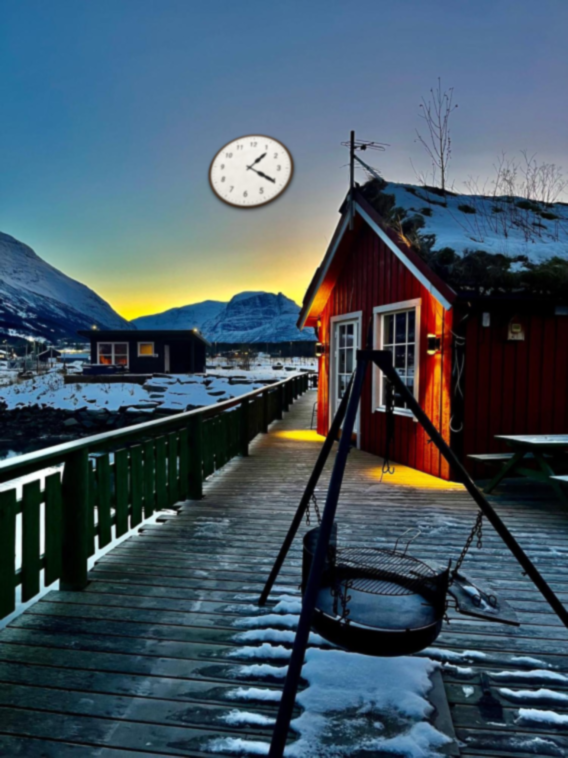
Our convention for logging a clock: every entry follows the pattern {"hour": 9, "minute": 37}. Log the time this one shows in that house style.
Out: {"hour": 1, "minute": 20}
